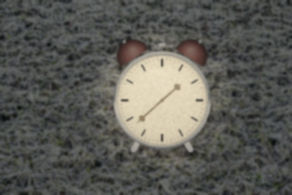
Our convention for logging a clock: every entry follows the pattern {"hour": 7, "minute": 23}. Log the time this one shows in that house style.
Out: {"hour": 1, "minute": 38}
